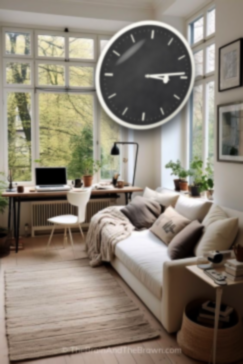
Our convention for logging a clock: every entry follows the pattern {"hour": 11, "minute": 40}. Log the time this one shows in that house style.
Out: {"hour": 3, "minute": 14}
